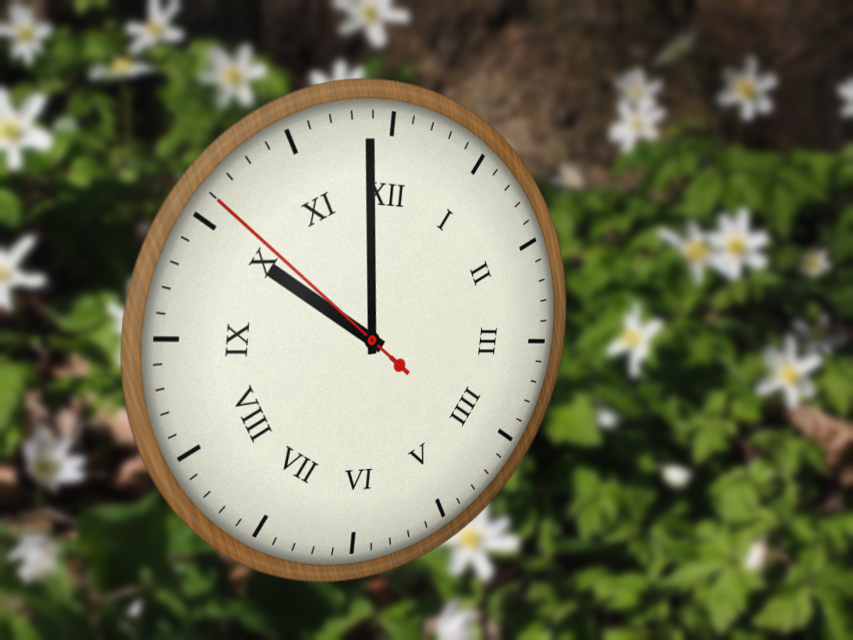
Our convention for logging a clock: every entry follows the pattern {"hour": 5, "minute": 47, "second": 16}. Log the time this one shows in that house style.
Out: {"hour": 9, "minute": 58, "second": 51}
